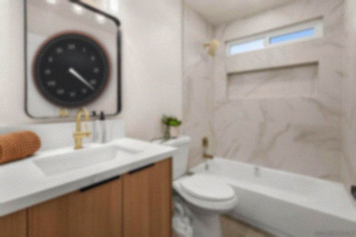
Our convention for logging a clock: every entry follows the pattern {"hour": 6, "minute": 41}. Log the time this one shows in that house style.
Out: {"hour": 4, "minute": 22}
